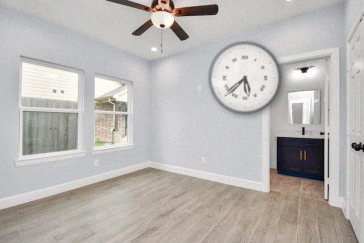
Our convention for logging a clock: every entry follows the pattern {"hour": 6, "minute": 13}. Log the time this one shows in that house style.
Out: {"hour": 5, "minute": 38}
